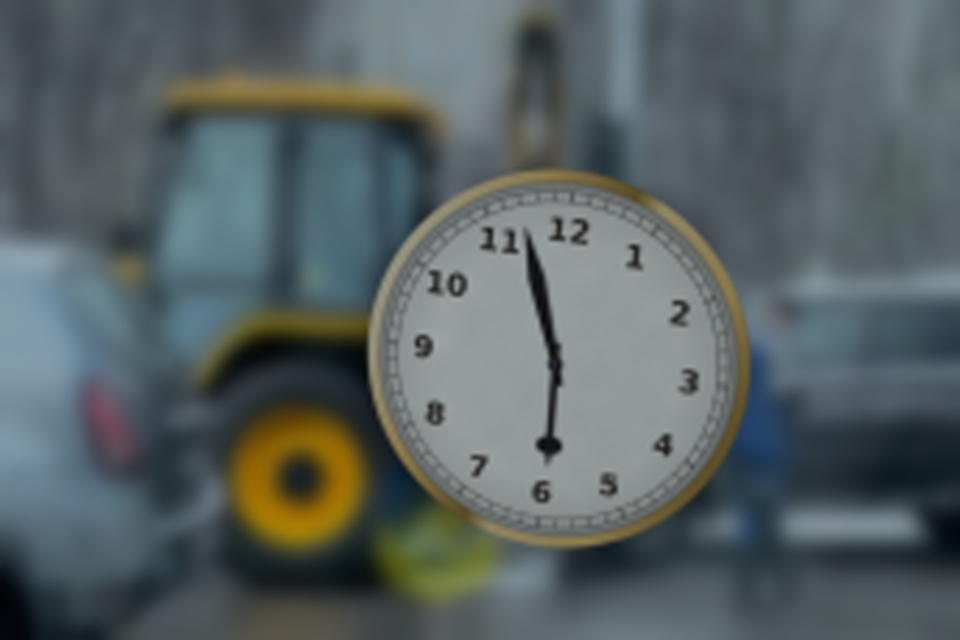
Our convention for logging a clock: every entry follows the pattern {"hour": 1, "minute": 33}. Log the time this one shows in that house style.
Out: {"hour": 5, "minute": 57}
